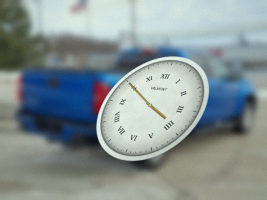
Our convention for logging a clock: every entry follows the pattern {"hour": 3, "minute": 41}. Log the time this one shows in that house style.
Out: {"hour": 3, "minute": 50}
